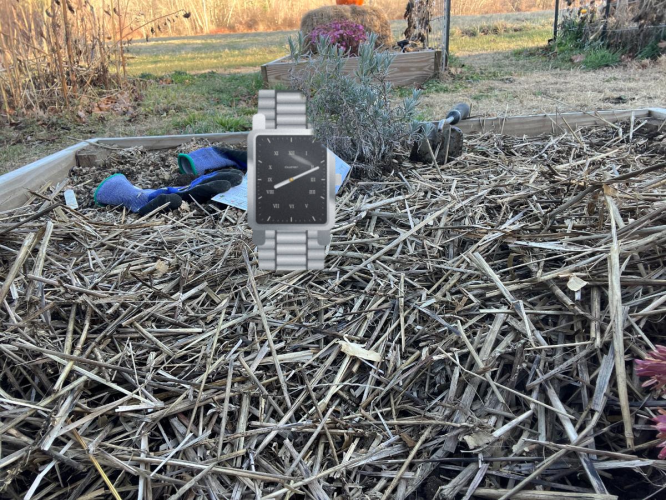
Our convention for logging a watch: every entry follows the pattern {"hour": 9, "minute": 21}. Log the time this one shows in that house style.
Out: {"hour": 8, "minute": 11}
